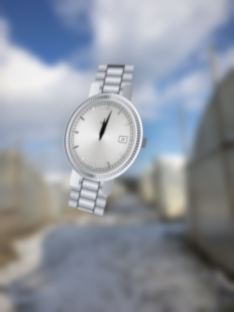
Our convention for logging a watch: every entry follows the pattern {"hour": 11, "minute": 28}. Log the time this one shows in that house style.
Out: {"hour": 12, "minute": 2}
